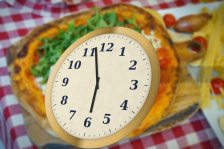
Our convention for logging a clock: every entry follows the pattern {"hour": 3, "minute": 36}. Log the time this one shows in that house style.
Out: {"hour": 5, "minute": 57}
